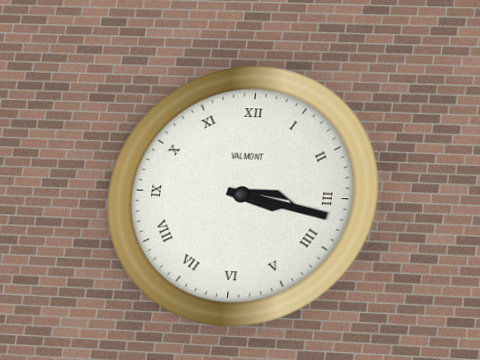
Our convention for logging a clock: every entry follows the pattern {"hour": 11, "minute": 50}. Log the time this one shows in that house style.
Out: {"hour": 3, "minute": 17}
